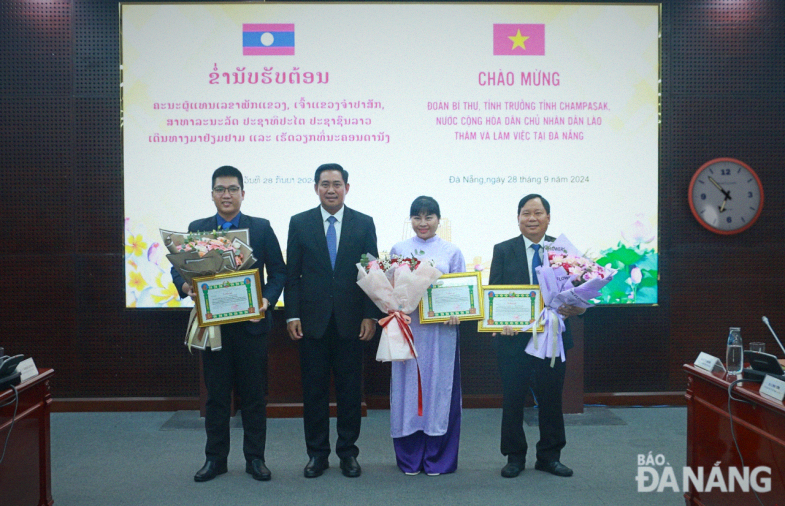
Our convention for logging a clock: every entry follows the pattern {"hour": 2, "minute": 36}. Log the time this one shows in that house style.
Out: {"hour": 6, "minute": 53}
